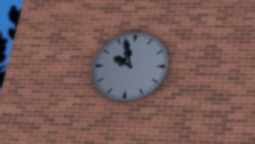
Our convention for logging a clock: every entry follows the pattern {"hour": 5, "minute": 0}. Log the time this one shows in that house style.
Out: {"hour": 9, "minute": 57}
